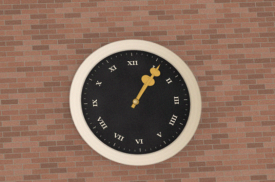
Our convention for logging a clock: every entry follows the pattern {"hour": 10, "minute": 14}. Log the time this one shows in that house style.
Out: {"hour": 1, "minute": 6}
